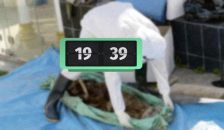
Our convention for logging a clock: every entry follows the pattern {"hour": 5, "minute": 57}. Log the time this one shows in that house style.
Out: {"hour": 19, "minute": 39}
